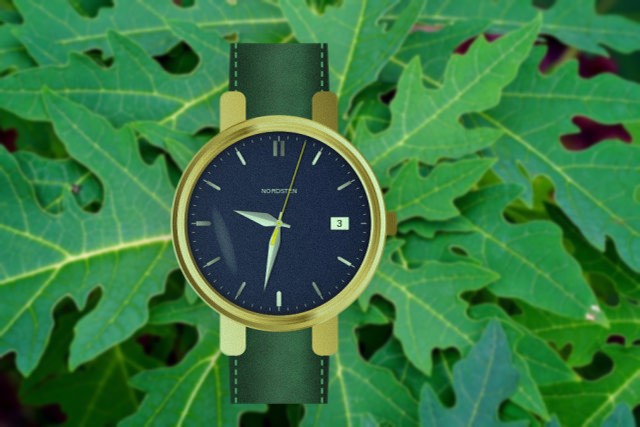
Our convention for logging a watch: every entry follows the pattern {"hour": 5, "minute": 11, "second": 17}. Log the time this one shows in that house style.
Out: {"hour": 9, "minute": 32, "second": 3}
